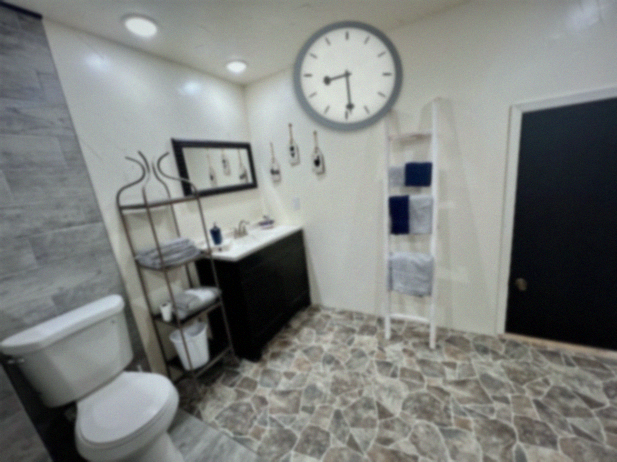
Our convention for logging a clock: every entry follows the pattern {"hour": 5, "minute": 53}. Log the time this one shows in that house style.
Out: {"hour": 8, "minute": 29}
